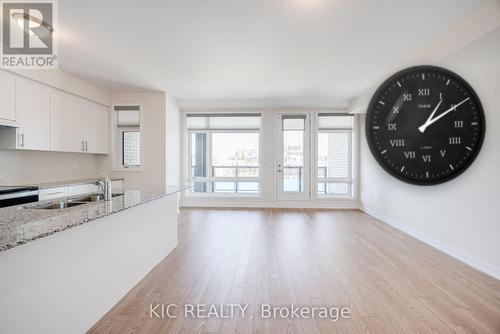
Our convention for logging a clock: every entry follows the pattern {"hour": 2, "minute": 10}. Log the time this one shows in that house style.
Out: {"hour": 1, "minute": 10}
